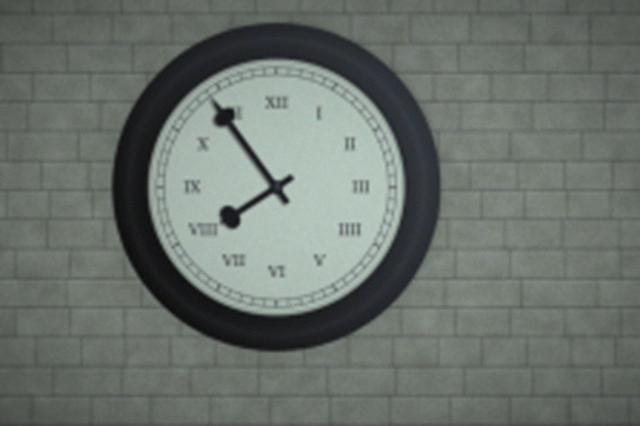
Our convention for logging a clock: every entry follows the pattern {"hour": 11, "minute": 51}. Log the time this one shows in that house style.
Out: {"hour": 7, "minute": 54}
